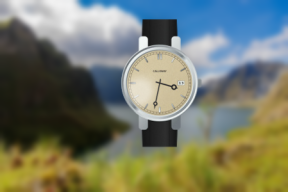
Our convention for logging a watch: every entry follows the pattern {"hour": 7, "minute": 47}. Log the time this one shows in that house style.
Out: {"hour": 3, "minute": 32}
